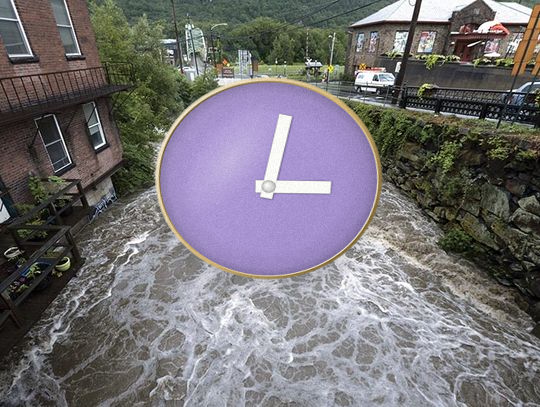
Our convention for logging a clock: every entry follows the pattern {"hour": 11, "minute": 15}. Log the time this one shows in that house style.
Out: {"hour": 3, "minute": 2}
